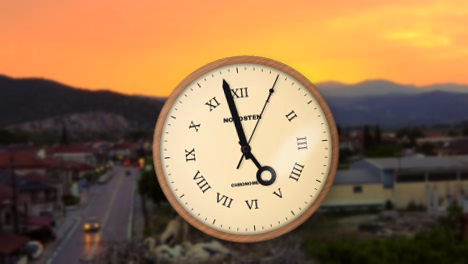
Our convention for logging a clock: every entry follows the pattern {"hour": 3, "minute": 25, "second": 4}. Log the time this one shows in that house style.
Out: {"hour": 4, "minute": 58, "second": 5}
